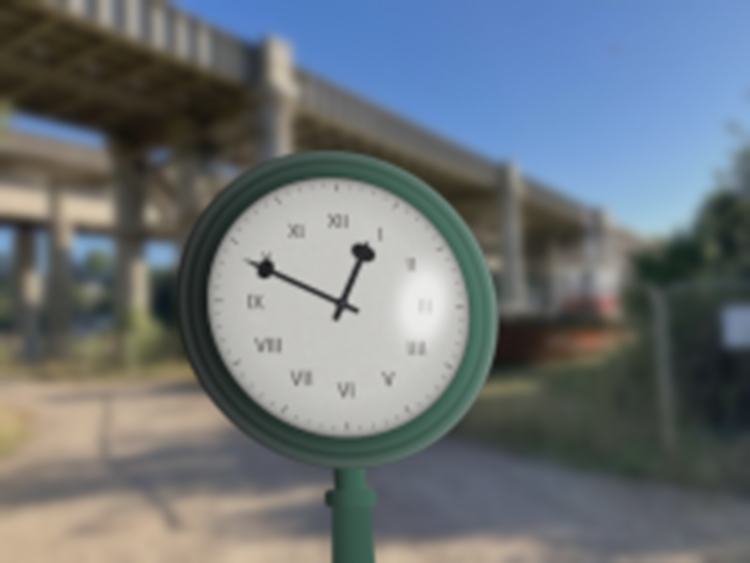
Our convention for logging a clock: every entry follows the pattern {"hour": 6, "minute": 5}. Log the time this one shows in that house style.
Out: {"hour": 12, "minute": 49}
